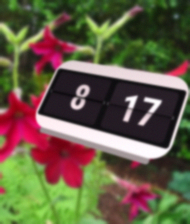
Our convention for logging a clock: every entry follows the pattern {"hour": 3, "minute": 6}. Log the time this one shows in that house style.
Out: {"hour": 8, "minute": 17}
